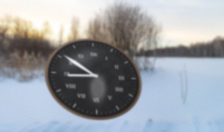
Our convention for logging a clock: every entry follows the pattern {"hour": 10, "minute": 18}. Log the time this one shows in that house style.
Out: {"hour": 8, "minute": 51}
